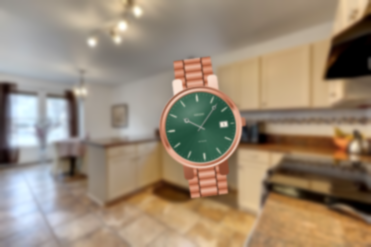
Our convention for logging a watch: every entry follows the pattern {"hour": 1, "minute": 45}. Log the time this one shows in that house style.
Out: {"hour": 10, "minute": 7}
